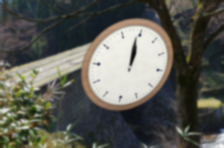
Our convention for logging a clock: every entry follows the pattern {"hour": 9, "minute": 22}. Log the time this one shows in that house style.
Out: {"hour": 11, "minute": 59}
